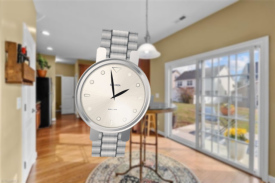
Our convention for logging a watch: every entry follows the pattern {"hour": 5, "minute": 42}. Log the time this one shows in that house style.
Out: {"hour": 1, "minute": 58}
